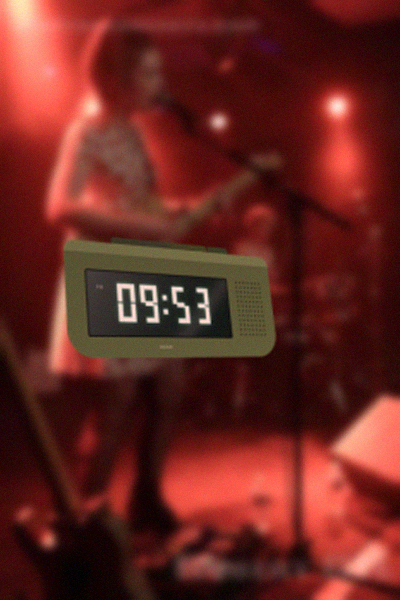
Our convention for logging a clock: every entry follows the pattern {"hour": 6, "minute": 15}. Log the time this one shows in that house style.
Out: {"hour": 9, "minute": 53}
